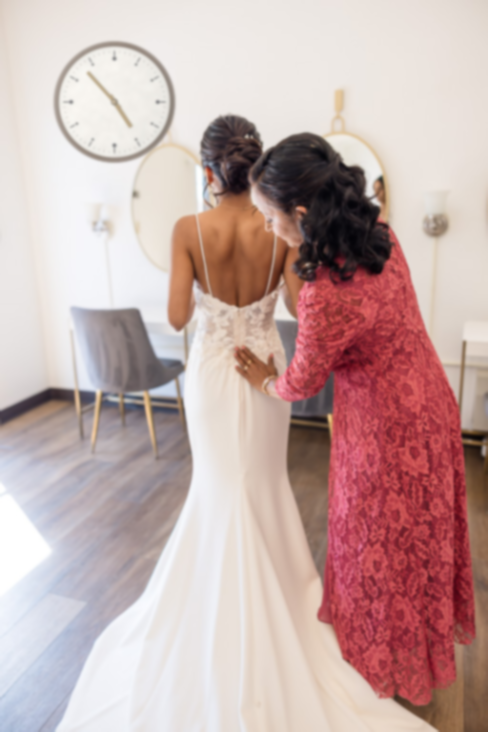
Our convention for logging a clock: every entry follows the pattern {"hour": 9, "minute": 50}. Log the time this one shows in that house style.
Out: {"hour": 4, "minute": 53}
